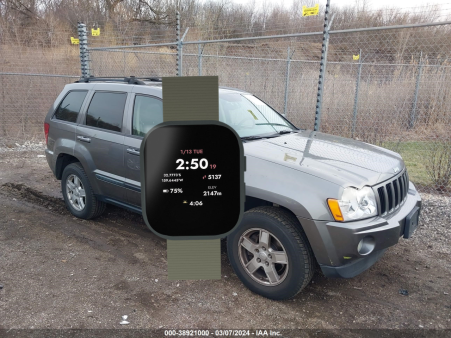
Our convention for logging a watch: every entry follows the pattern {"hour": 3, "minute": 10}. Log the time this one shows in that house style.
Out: {"hour": 2, "minute": 50}
